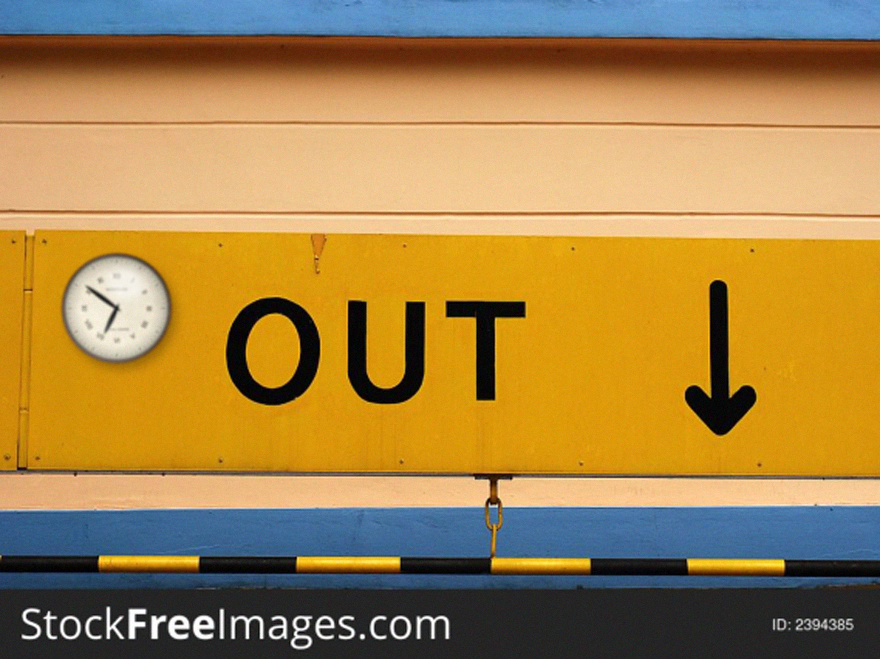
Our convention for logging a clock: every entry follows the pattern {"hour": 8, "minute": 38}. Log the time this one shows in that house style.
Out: {"hour": 6, "minute": 51}
